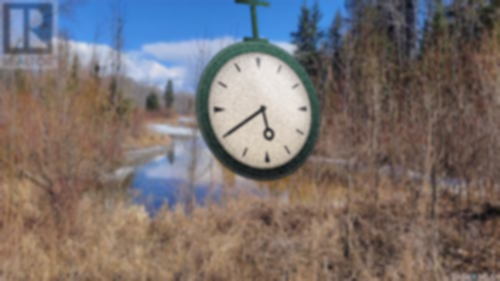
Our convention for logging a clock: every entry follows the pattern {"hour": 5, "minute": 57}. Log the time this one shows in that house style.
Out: {"hour": 5, "minute": 40}
